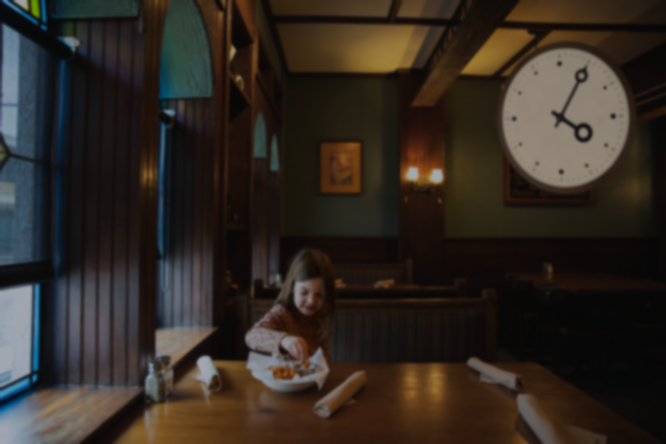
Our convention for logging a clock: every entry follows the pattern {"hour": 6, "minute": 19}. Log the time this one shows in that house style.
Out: {"hour": 4, "minute": 5}
